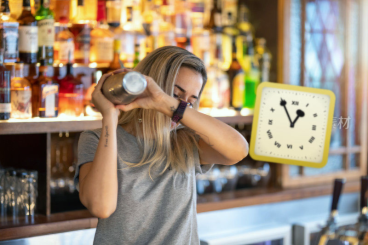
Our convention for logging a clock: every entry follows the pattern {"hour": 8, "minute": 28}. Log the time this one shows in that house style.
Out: {"hour": 12, "minute": 55}
